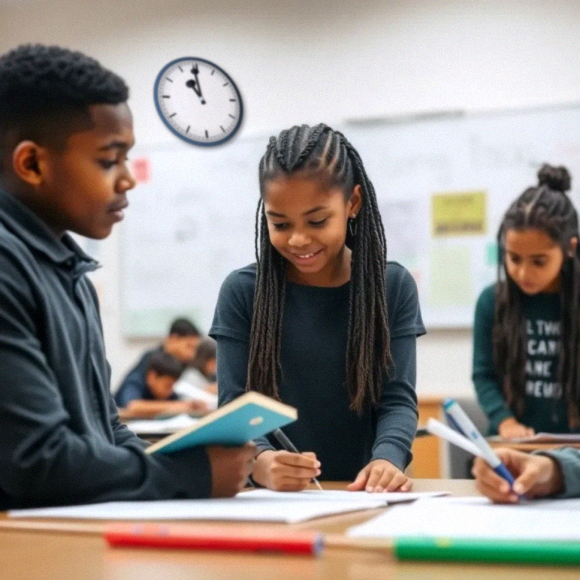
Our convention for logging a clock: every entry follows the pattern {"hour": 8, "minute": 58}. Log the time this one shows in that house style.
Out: {"hour": 10, "minute": 59}
